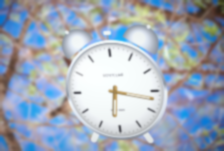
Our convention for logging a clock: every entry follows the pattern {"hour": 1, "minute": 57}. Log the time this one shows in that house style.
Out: {"hour": 6, "minute": 17}
